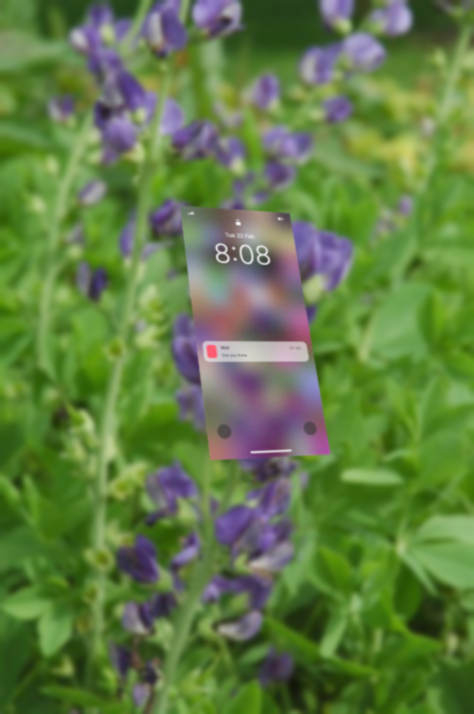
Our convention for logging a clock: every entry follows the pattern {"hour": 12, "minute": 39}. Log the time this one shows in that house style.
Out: {"hour": 8, "minute": 8}
